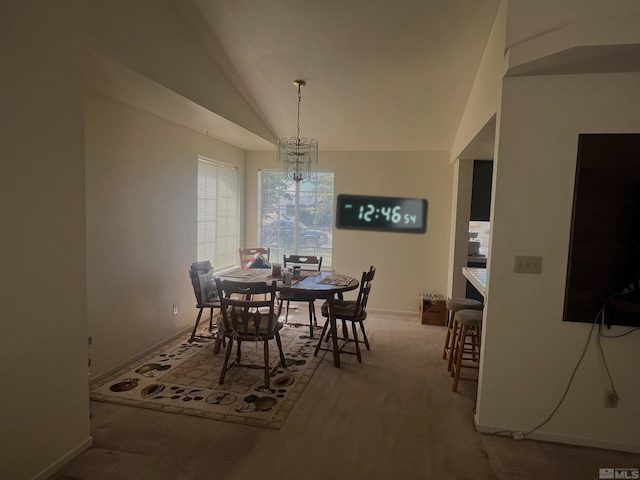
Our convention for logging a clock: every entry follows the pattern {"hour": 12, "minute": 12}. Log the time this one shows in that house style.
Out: {"hour": 12, "minute": 46}
